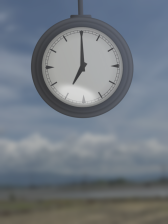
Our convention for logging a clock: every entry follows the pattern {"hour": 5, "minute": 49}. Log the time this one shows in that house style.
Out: {"hour": 7, "minute": 0}
